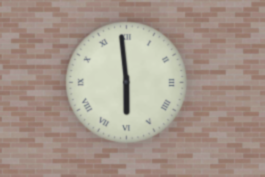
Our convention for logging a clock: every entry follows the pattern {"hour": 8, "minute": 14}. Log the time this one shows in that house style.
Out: {"hour": 5, "minute": 59}
